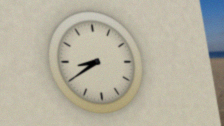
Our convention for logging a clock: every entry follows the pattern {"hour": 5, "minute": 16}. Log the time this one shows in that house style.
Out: {"hour": 8, "minute": 40}
